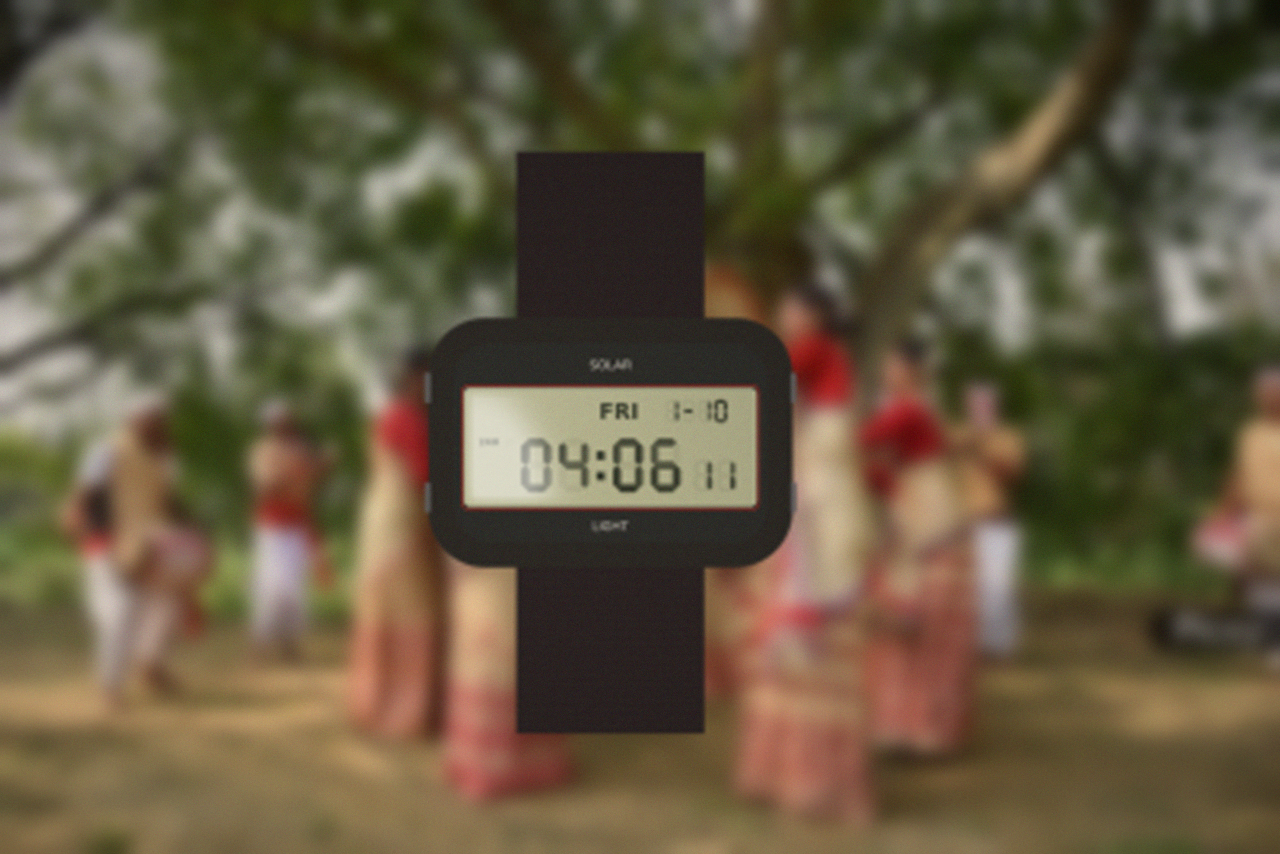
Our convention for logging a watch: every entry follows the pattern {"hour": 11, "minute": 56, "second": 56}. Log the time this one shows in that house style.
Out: {"hour": 4, "minute": 6, "second": 11}
